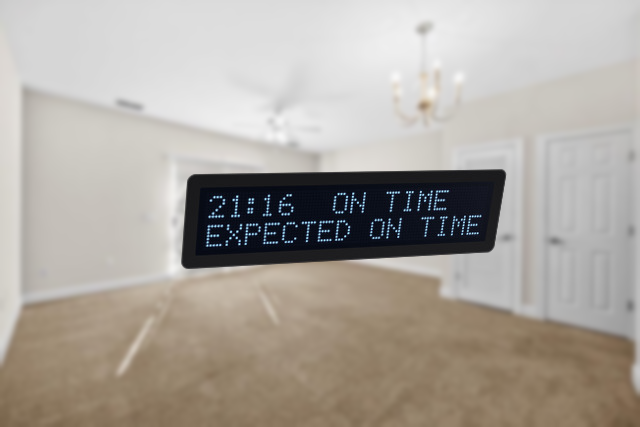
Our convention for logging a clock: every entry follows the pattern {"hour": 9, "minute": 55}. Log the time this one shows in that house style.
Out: {"hour": 21, "minute": 16}
